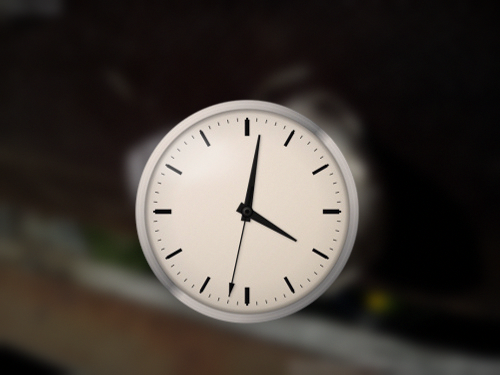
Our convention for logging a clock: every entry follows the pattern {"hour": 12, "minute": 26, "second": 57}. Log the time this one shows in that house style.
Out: {"hour": 4, "minute": 1, "second": 32}
